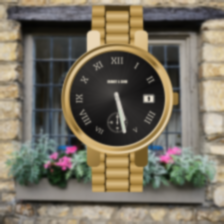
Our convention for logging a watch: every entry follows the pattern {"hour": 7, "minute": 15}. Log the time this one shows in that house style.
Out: {"hour": 5, "minute": 28}
